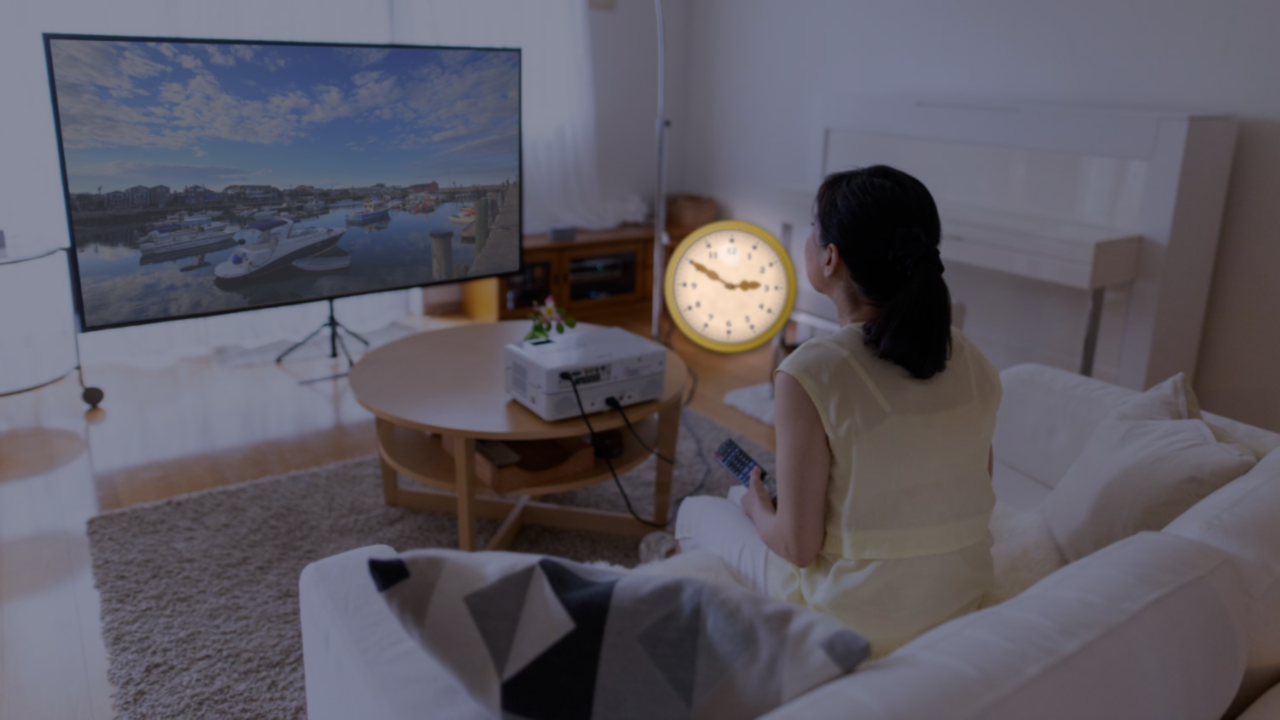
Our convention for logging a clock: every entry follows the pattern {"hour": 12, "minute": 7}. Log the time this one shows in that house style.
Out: {"hour": 2, "minute": 50}
